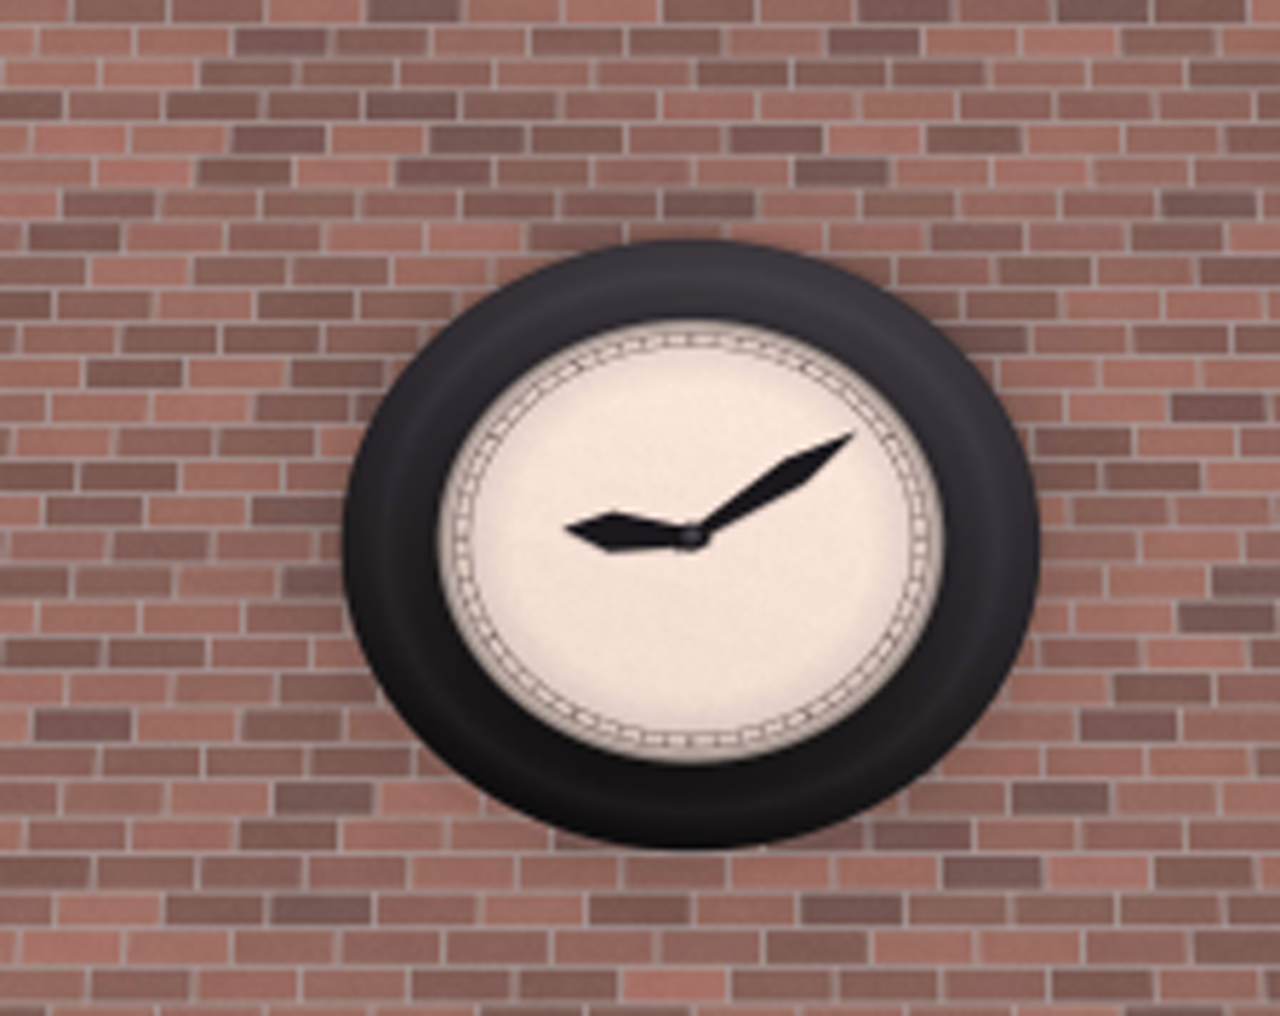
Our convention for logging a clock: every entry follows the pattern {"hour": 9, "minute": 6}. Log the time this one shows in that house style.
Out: {"hour": 9, "minute": 9}
